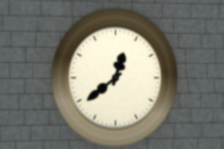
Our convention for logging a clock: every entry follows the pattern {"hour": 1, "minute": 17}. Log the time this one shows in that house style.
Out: {"hour": 12, "minute": 39}
